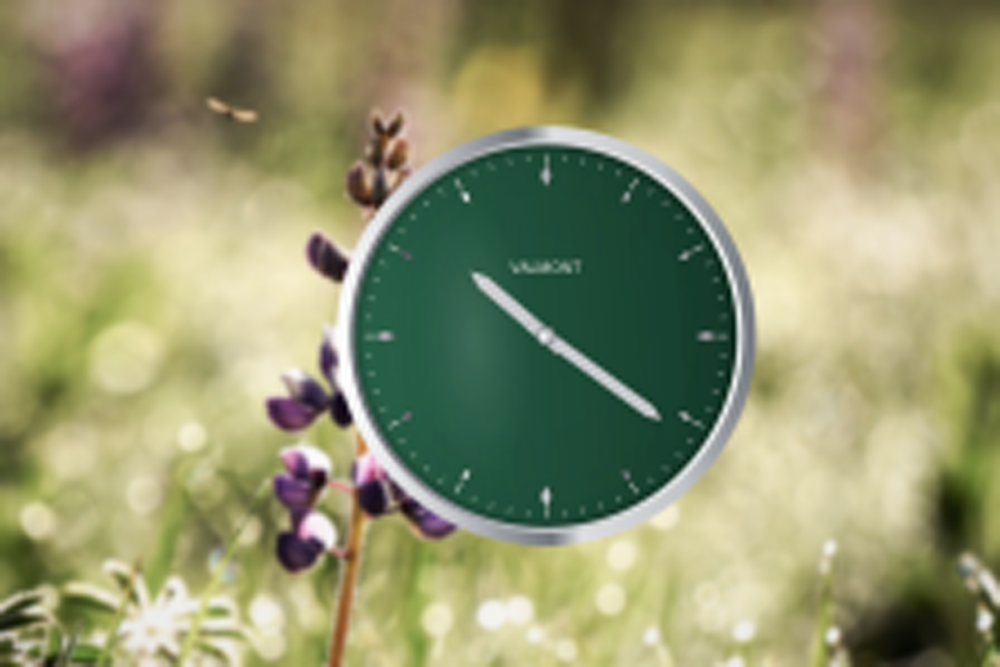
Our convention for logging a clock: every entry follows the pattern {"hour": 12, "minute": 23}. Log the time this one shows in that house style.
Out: {"hour": 10, "minute": 21}
